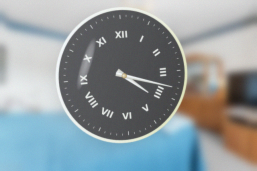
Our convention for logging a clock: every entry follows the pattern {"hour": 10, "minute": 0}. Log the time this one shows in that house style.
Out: {"hour": 4, "minute": 18}
